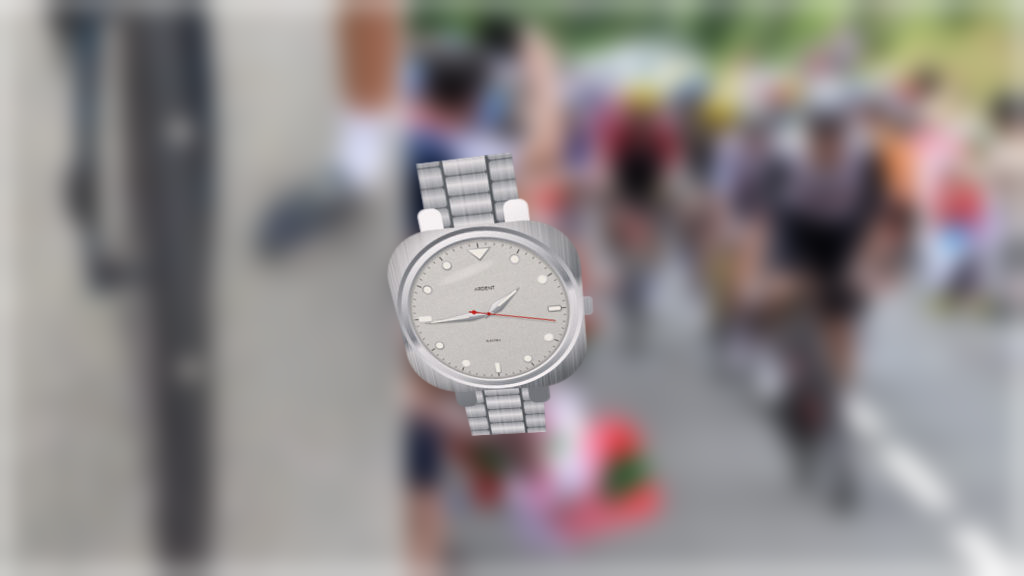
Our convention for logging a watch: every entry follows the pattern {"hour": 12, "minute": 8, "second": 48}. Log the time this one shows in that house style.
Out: {"hour": 1, "minute": 44, "second": 17}
